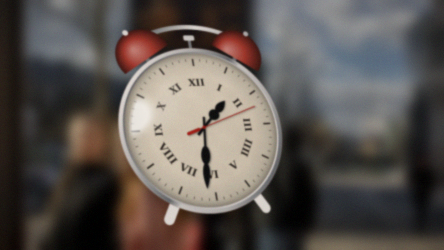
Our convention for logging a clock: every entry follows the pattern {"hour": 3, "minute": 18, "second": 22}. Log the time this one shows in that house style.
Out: {"hour": 1, "minute": 31, "second": 12}
